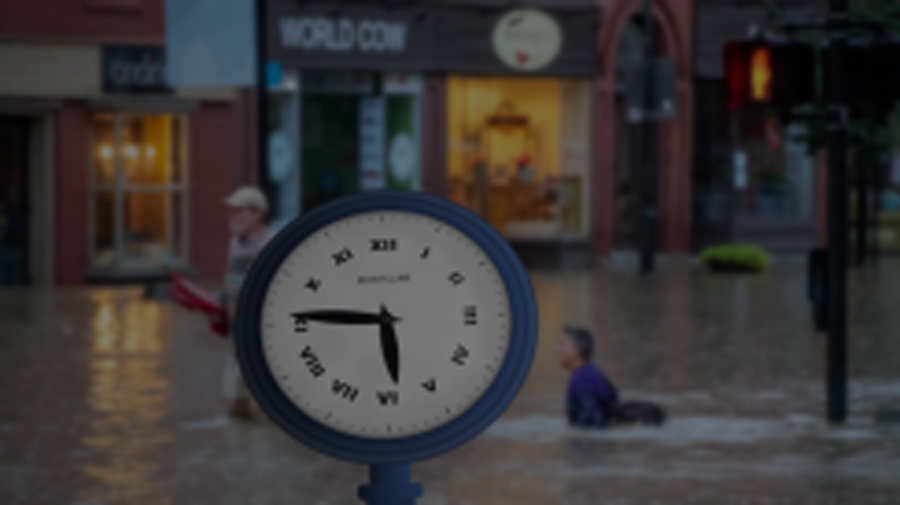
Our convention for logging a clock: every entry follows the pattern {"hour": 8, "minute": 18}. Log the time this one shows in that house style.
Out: {"hour": 5, "minute": 46}
